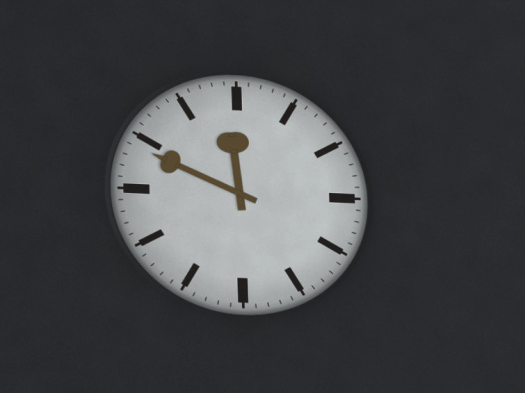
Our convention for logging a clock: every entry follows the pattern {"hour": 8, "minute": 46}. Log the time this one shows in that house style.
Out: {"hour": 11, "minute": 49}
